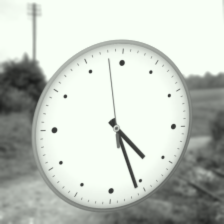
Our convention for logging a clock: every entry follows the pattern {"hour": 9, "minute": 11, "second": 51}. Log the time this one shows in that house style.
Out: {"hour": 4, "minute": 25, "second": 58}
